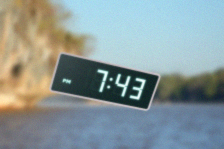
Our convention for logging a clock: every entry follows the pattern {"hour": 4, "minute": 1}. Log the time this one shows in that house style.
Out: {"hour": 7, "minute": 43}
